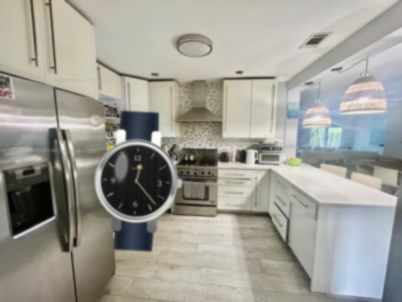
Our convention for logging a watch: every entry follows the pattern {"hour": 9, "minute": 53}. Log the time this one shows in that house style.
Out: {"hour": 12, "minute": 23}
